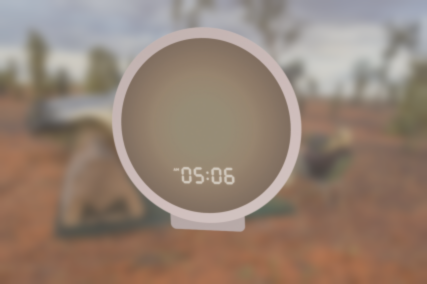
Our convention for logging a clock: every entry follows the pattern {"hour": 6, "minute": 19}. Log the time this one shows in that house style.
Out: {"hour": 5, "minute": 6}
